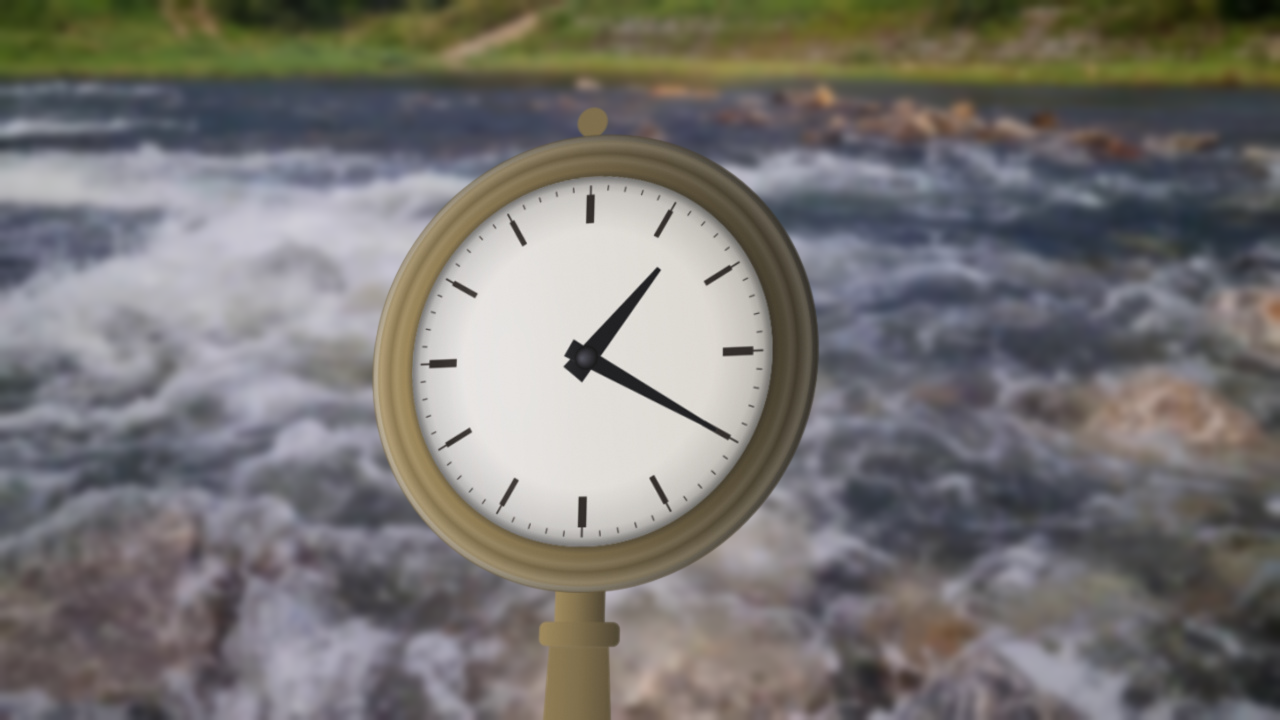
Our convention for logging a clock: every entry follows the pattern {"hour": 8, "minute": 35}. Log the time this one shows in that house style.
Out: {"hour": 1, "minute": 20}
